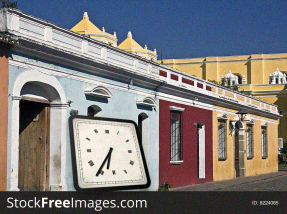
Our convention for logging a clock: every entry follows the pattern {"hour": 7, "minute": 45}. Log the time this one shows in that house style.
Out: {"hour": 6, "minute": 36}
